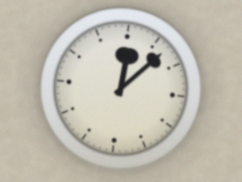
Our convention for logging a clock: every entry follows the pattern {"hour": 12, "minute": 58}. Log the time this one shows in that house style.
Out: {"hour": 12, "minute": 7}
